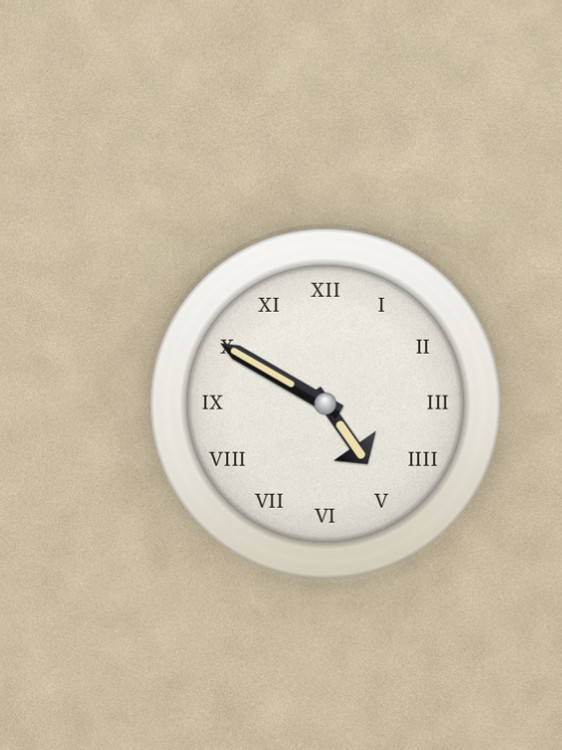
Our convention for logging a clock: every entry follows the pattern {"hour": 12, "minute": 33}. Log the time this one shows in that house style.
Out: {"hour": 4, "minute": 50}
